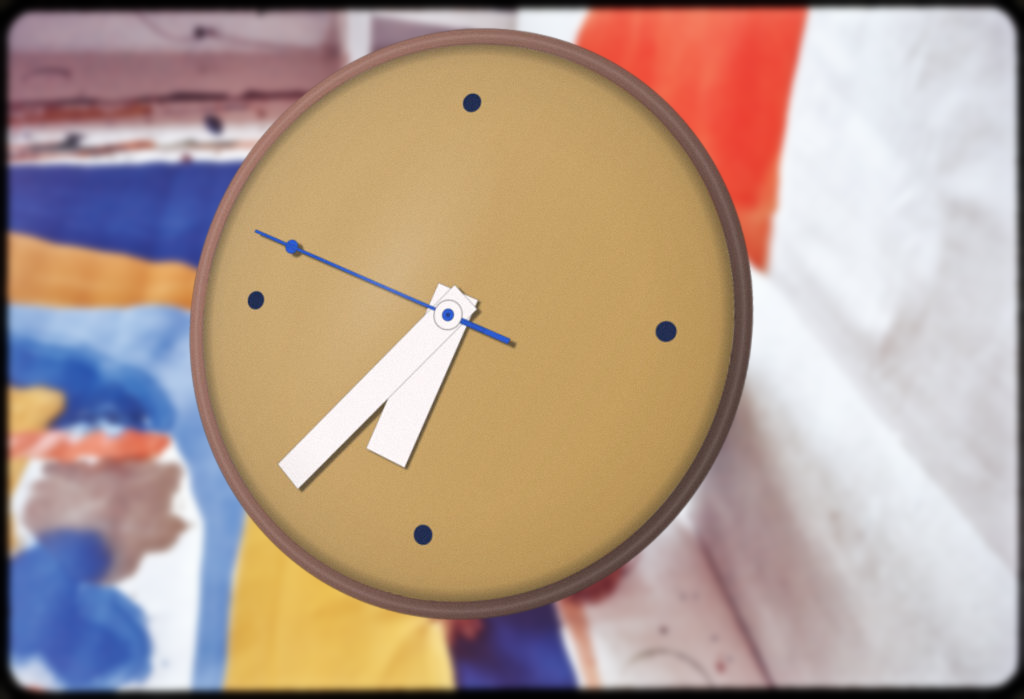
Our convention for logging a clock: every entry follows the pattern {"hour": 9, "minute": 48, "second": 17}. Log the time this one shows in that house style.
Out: {"hour": 6, "minute": 36, "second": 48}
